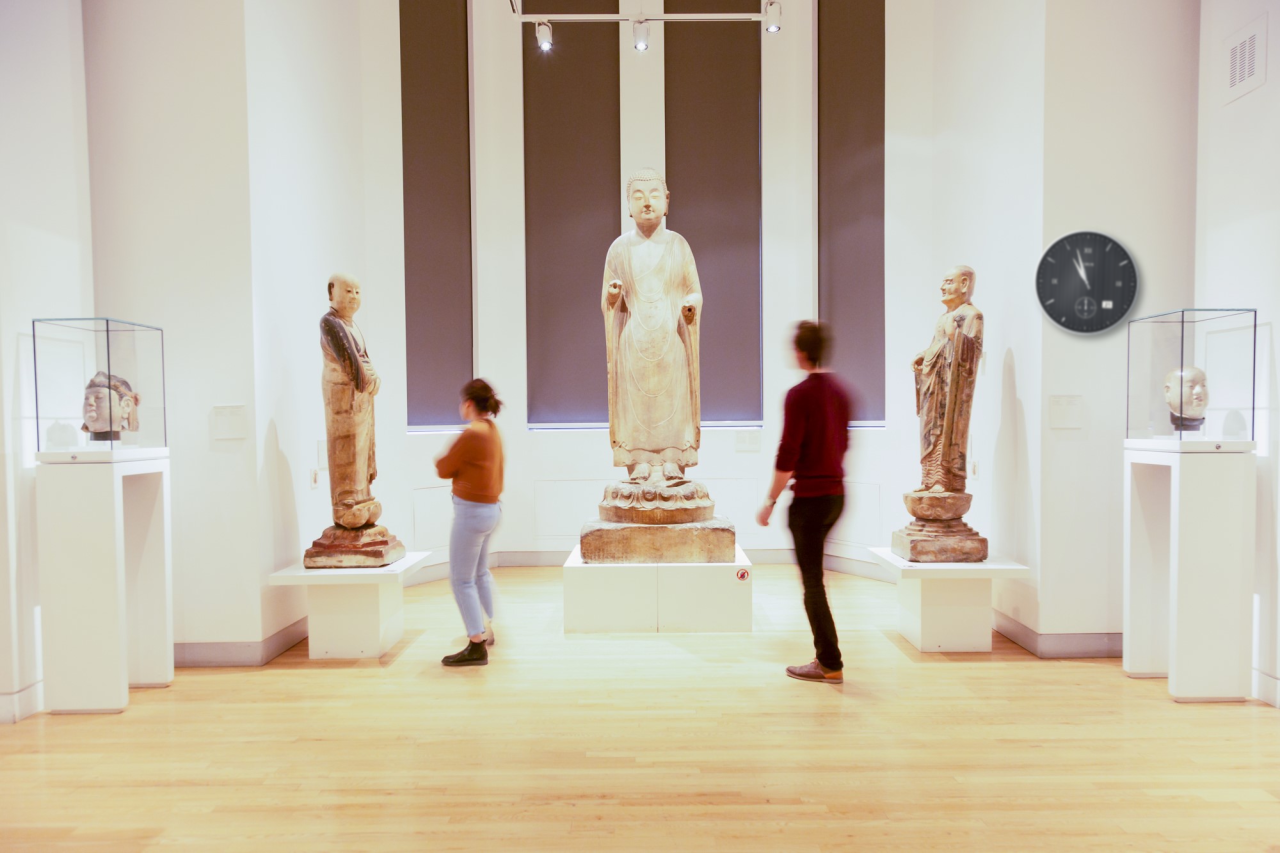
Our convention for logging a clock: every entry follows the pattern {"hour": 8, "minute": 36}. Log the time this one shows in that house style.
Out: {"hour": 10, "minute": 57}
